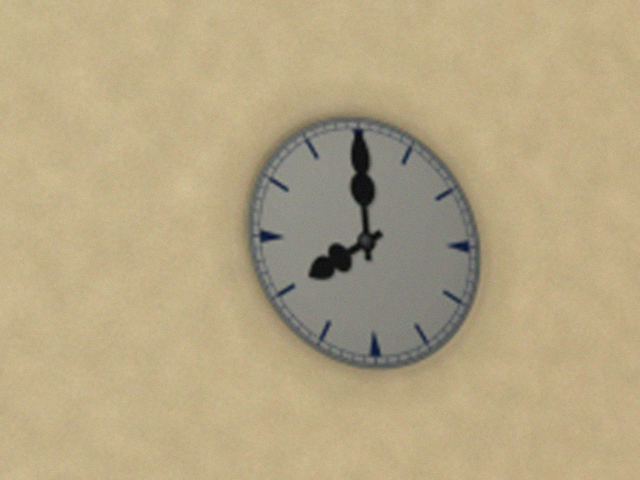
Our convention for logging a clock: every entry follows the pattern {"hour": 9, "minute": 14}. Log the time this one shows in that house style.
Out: {"hour": 8, "minute": 0}
